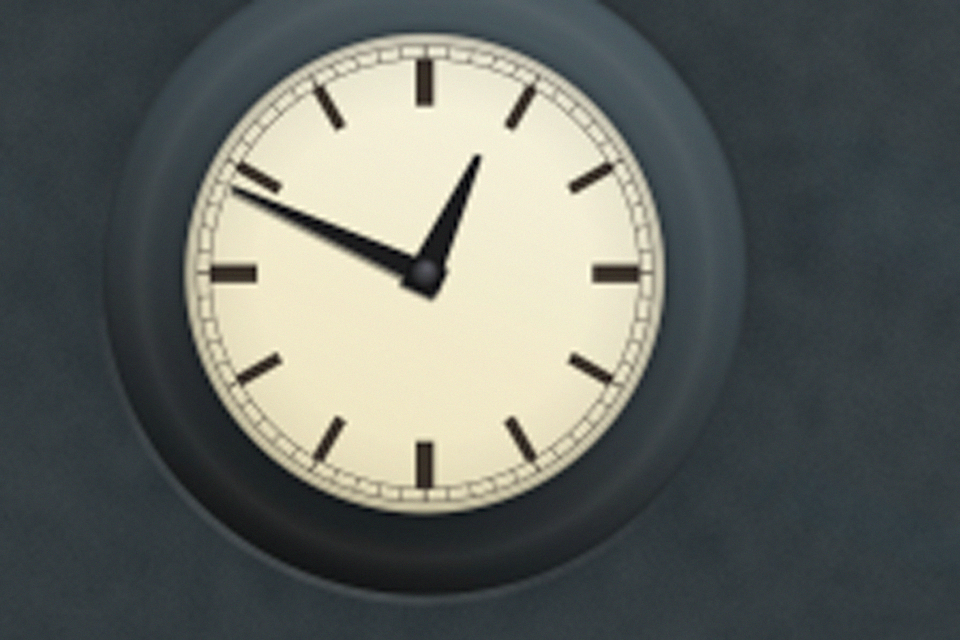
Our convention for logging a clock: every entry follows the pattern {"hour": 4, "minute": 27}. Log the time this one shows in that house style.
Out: {"hour": 12, "minute": 49}
